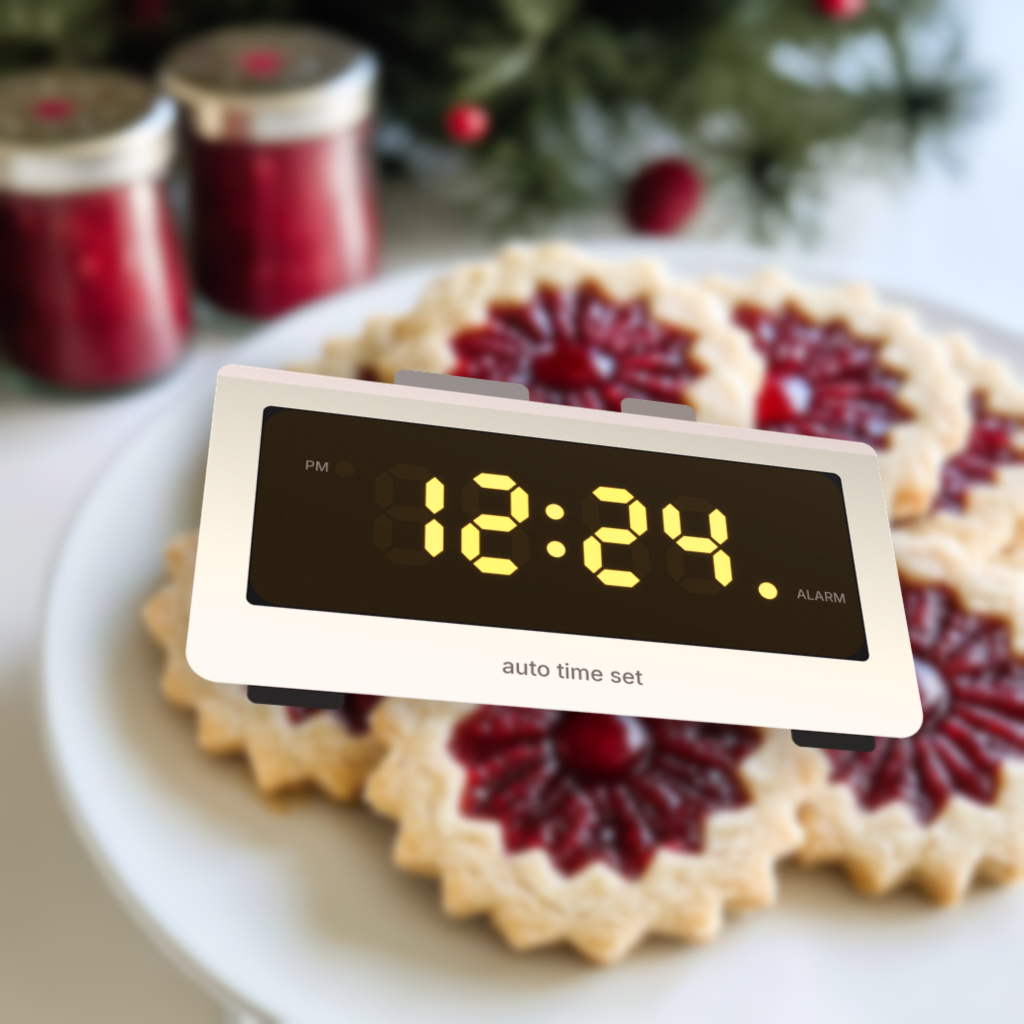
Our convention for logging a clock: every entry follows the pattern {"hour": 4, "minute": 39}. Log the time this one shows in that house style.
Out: {"hour": 12, "minute": 24}
